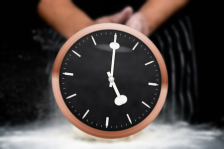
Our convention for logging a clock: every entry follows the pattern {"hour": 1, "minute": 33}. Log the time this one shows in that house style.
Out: {"hour": 5, "minute": 0}
